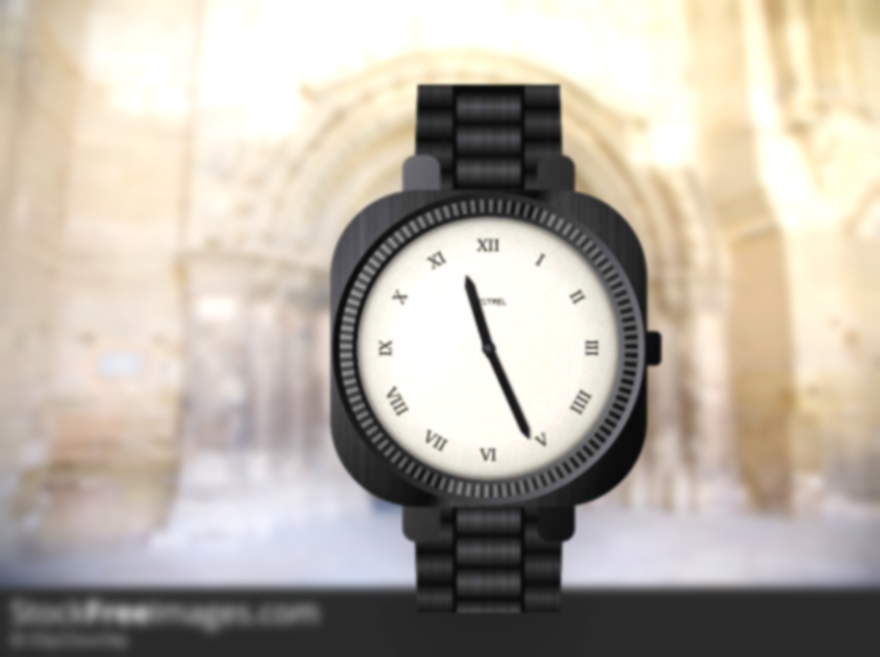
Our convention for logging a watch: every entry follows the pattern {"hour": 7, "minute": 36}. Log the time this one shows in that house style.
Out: {"hour": 11, "minute": 26}
